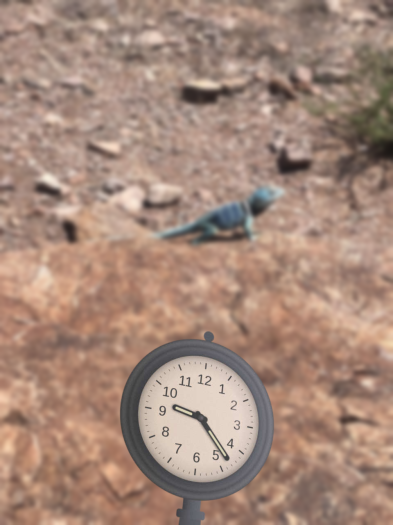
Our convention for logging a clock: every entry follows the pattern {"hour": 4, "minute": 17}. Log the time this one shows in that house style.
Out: {"hour": 9, "minute": 23}
